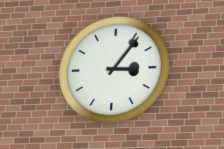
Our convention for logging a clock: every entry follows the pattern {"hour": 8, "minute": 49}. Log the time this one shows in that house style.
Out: {"hour": 3, "minute": 6}
